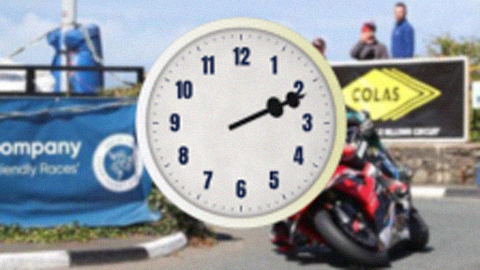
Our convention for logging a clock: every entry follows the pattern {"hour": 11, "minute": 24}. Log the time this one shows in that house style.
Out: {"hour": 2, "minute": 11}
